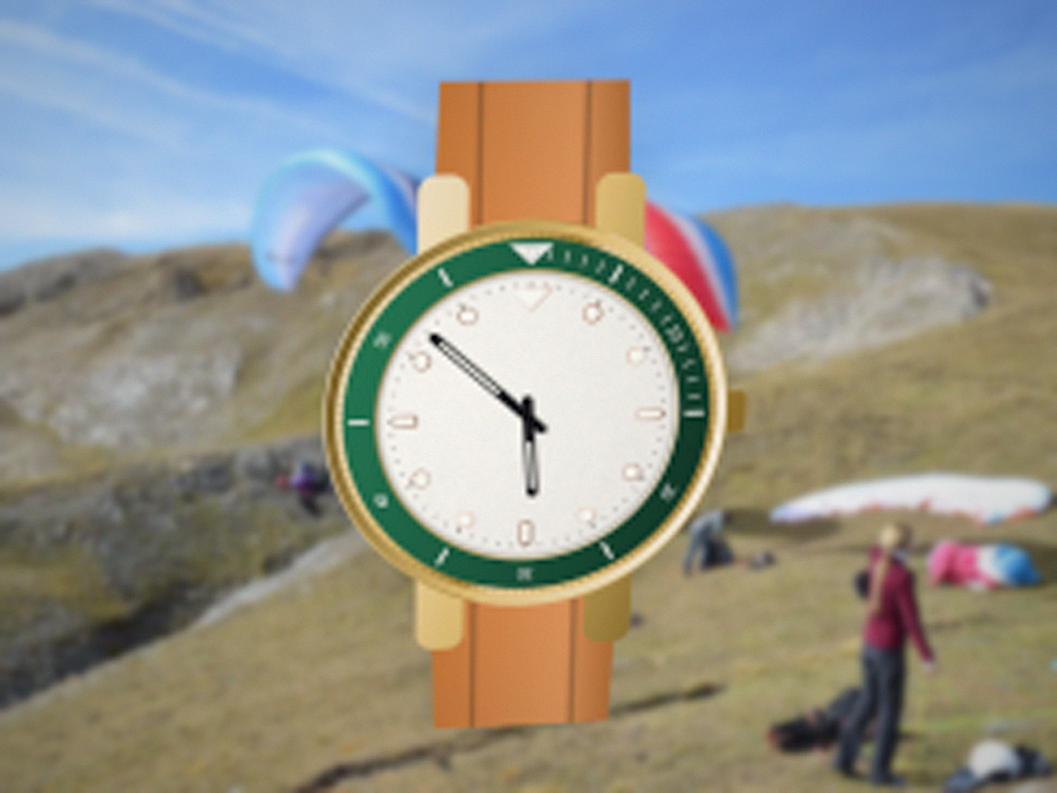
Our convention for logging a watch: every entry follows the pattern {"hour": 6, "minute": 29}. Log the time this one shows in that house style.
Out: {"hour": 5, "minute": 52}
